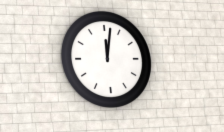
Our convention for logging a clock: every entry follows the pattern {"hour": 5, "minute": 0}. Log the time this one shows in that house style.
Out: {"hour": 12, "minute": 2}
